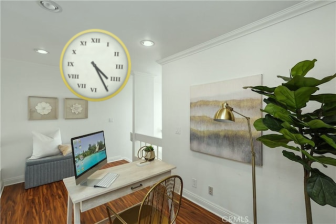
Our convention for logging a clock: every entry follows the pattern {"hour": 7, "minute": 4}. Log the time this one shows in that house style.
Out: {"hour": 4, "minute": 25}
